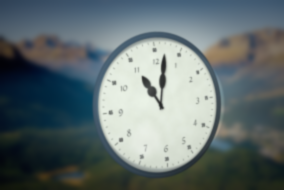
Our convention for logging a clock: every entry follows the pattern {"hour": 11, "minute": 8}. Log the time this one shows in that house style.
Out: {"hour": 11, "minute": 2}
